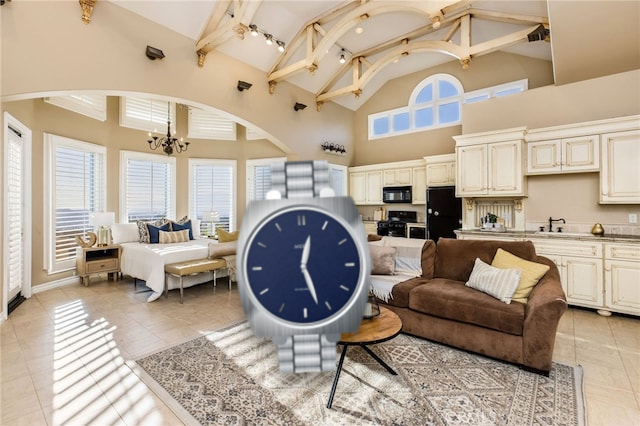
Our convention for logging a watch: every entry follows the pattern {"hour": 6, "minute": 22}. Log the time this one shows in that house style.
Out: {"hour": 12, "minute": 27}
